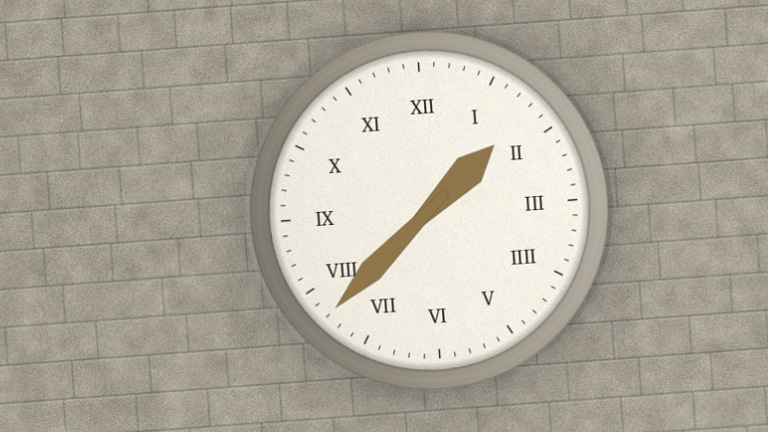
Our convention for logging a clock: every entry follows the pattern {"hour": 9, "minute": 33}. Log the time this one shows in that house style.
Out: {"hour": 1, "minute": 38}
